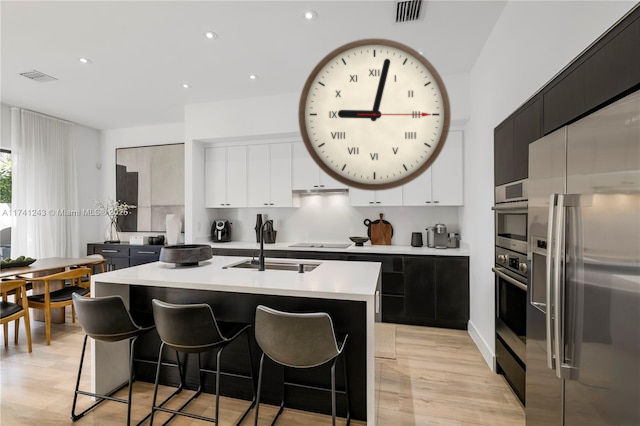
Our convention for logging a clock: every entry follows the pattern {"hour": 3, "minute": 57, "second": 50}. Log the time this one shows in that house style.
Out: {"hour": 9, "minute": 2, "second": 15}
